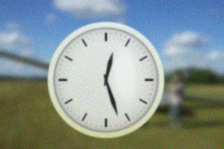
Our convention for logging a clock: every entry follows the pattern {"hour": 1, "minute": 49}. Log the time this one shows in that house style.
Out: {"hour": 12, "minute": 27}
